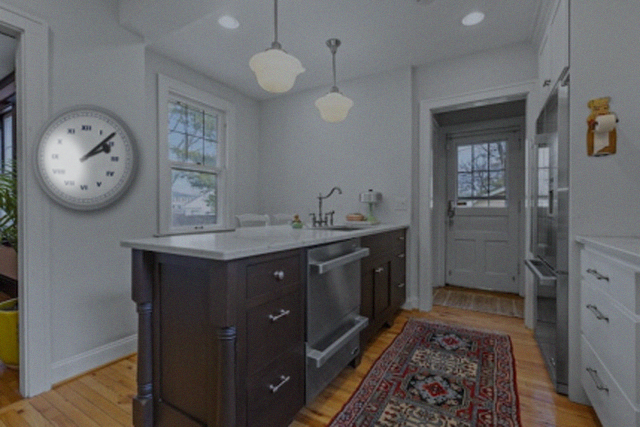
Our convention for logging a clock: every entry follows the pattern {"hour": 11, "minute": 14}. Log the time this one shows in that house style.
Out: {"hour": 2, "minute": 8}
